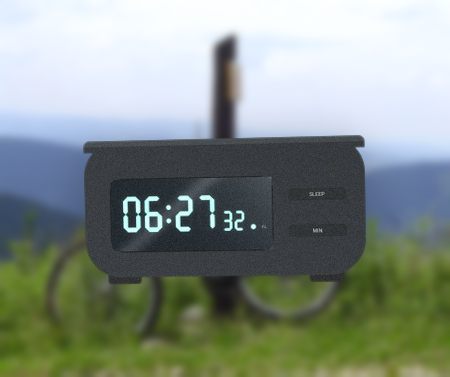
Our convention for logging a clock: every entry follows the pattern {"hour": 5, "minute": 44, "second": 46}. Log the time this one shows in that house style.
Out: {"hour": 6, "minute": 27, "second": 32}
